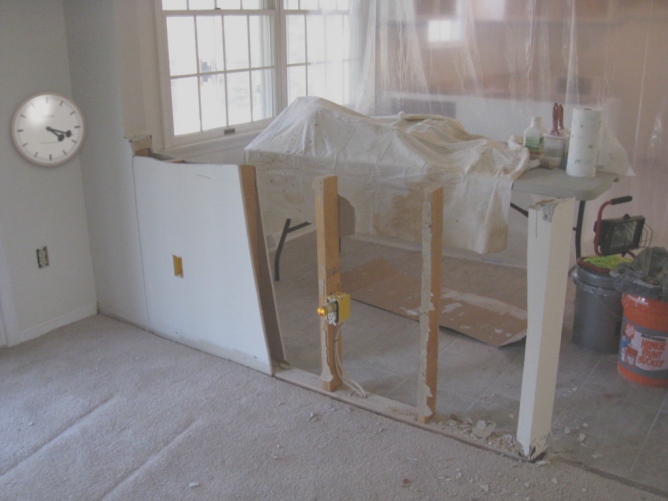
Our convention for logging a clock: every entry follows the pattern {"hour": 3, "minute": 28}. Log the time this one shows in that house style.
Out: {"hour": 4, "minute": 18}
